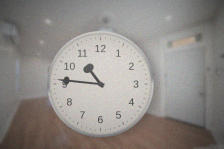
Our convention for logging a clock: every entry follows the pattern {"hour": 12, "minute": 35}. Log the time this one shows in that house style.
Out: {"hour": 10, "minute": 46}
